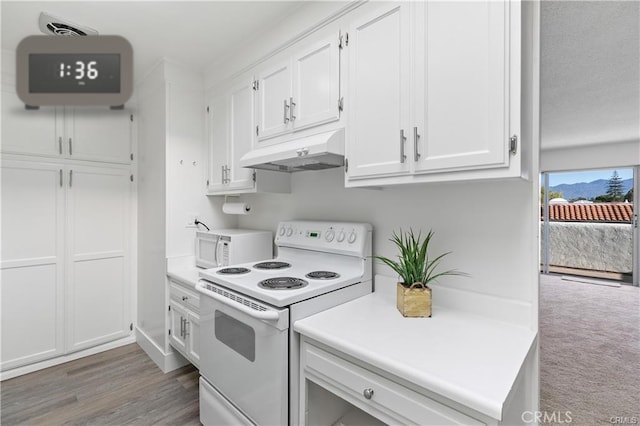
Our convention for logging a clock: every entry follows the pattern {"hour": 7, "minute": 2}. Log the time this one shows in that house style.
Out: {"hour": 1, "minute": 36}
